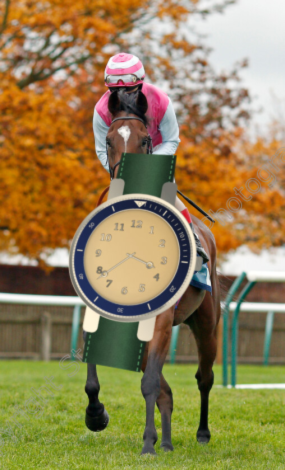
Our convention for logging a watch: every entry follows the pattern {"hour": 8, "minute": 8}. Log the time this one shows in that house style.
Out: {"hour": 3, "minute": 38}
